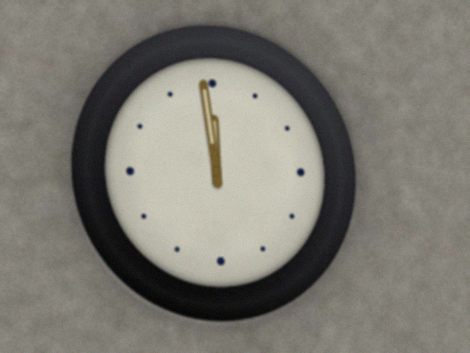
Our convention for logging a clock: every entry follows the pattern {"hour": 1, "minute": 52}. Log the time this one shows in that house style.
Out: {"hour": 11, "minute": 59}
